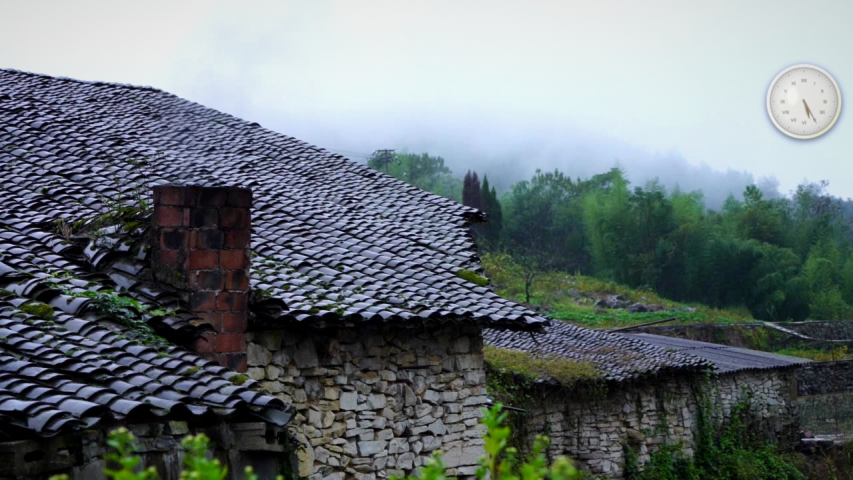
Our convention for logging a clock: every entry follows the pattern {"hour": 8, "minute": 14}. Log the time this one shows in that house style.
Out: {"hour": 5, "minute": 25}
